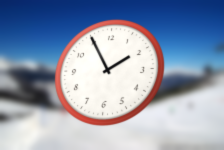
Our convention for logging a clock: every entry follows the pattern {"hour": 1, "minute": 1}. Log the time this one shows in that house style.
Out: {"hour": 1, "minute": 55}
